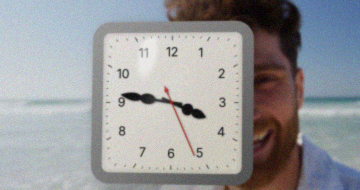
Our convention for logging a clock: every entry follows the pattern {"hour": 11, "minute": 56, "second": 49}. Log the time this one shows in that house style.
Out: {"hour": 3, "minute": 46, "second": 26}
